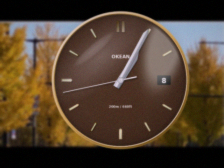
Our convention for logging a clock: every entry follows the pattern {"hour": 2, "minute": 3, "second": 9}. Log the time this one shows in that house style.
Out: {"hour": 1, "minute": 4, "second": 43}
